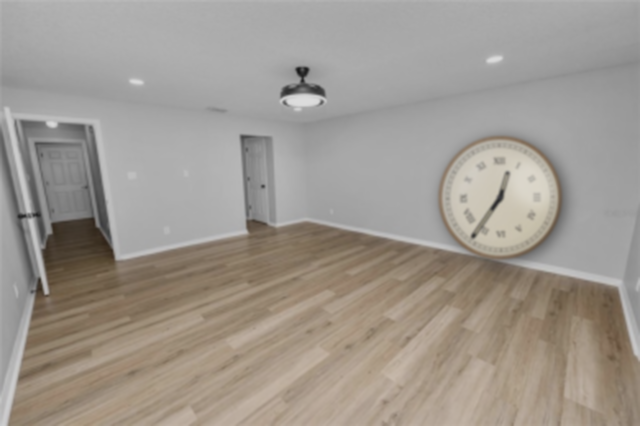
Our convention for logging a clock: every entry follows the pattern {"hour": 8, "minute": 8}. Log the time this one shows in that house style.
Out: {"hour": 12, "minute": 36}
